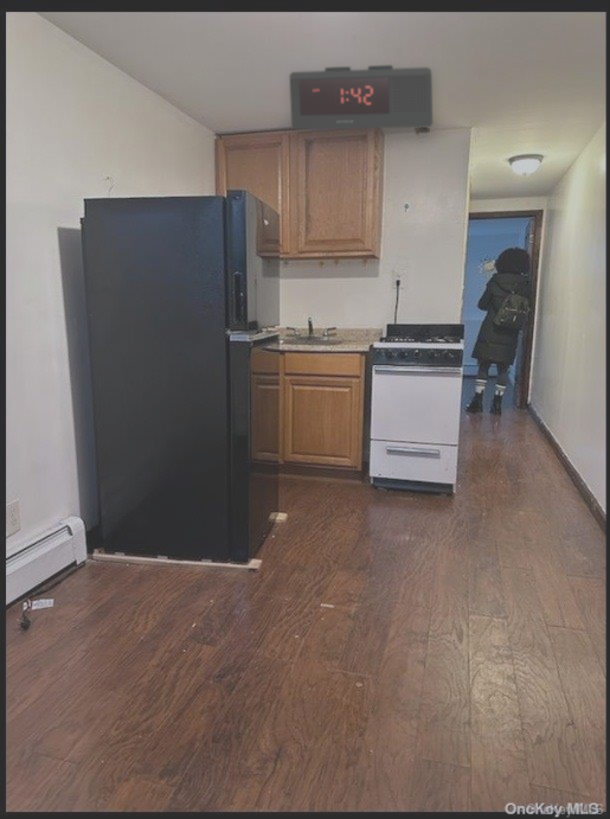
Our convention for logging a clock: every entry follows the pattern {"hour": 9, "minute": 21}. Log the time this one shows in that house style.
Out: {"hour": 1, "minute": 42}
